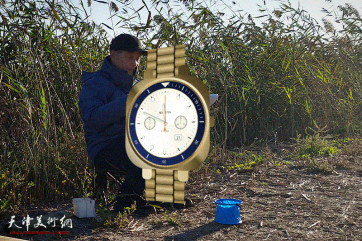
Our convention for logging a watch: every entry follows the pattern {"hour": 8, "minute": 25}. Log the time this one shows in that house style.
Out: {"hour": 11, "minute": 49}
